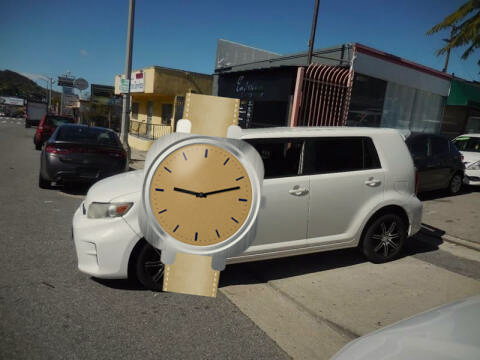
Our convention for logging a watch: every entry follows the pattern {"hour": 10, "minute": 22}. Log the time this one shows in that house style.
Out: {"hour": 9, "minute": 12}
